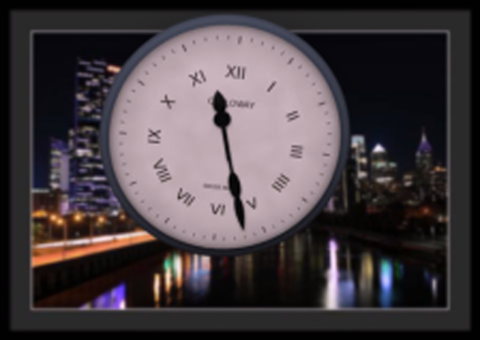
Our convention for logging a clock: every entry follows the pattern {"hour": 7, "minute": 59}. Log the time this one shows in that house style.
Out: {"hour": 11, "minute": 27}
